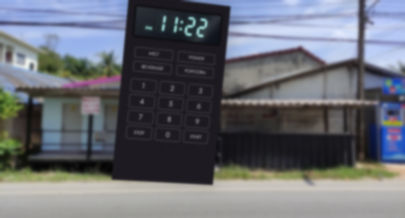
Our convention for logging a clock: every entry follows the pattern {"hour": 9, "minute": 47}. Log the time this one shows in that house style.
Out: {"hour": 11, "minute": 22}
